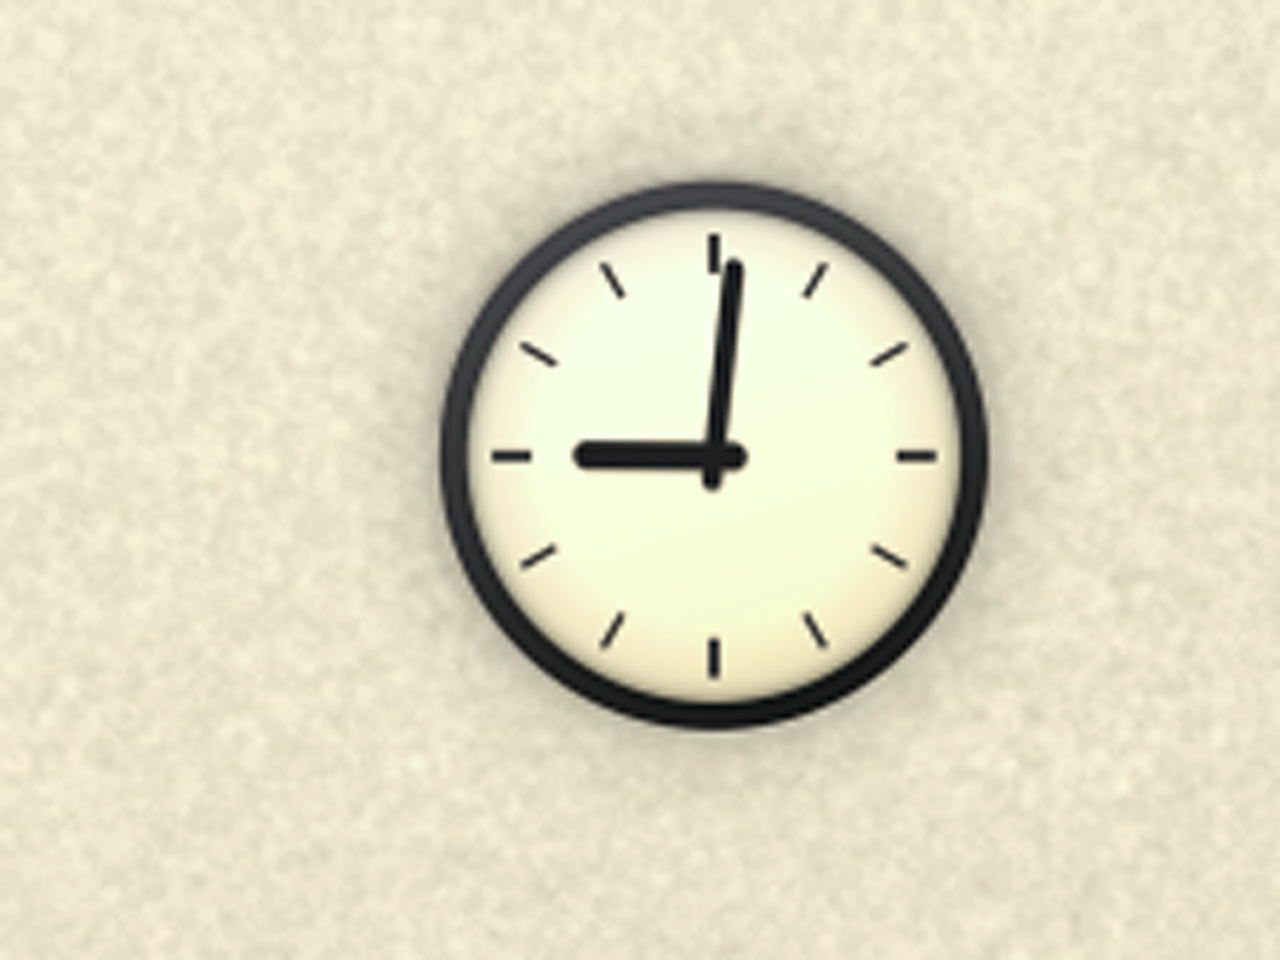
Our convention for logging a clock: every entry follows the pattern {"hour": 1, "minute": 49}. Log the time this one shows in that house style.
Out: {"hour": 9, "minute": 1}
